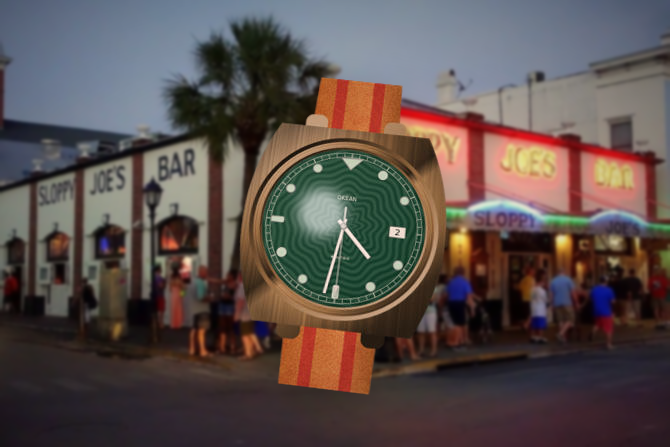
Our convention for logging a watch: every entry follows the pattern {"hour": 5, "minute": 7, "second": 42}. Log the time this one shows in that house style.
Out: {"hour": 4, "minute": 31, "second": 30}
